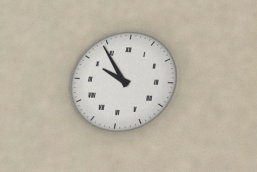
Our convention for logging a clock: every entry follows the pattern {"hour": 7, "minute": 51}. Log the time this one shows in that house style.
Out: {"hour": 9, "minute": 54}
